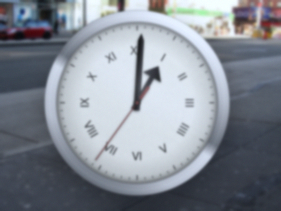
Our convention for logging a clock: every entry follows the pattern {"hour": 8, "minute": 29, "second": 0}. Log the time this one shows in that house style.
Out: {"hour": 1, "minute": 0, "second": 36}
